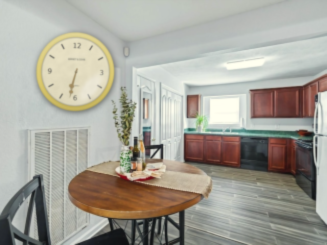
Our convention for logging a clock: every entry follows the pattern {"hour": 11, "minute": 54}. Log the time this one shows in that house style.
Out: {"hour": 6, "minute": 32}
